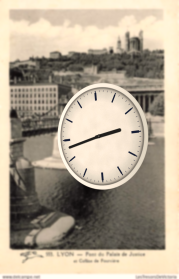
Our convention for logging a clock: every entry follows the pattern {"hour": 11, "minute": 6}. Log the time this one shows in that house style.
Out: {"hour": 2, "minute": 43}
